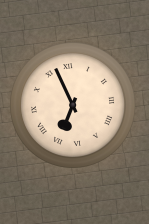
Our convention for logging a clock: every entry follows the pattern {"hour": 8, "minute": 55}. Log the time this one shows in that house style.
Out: {"hour": 6, "minute": 57}
